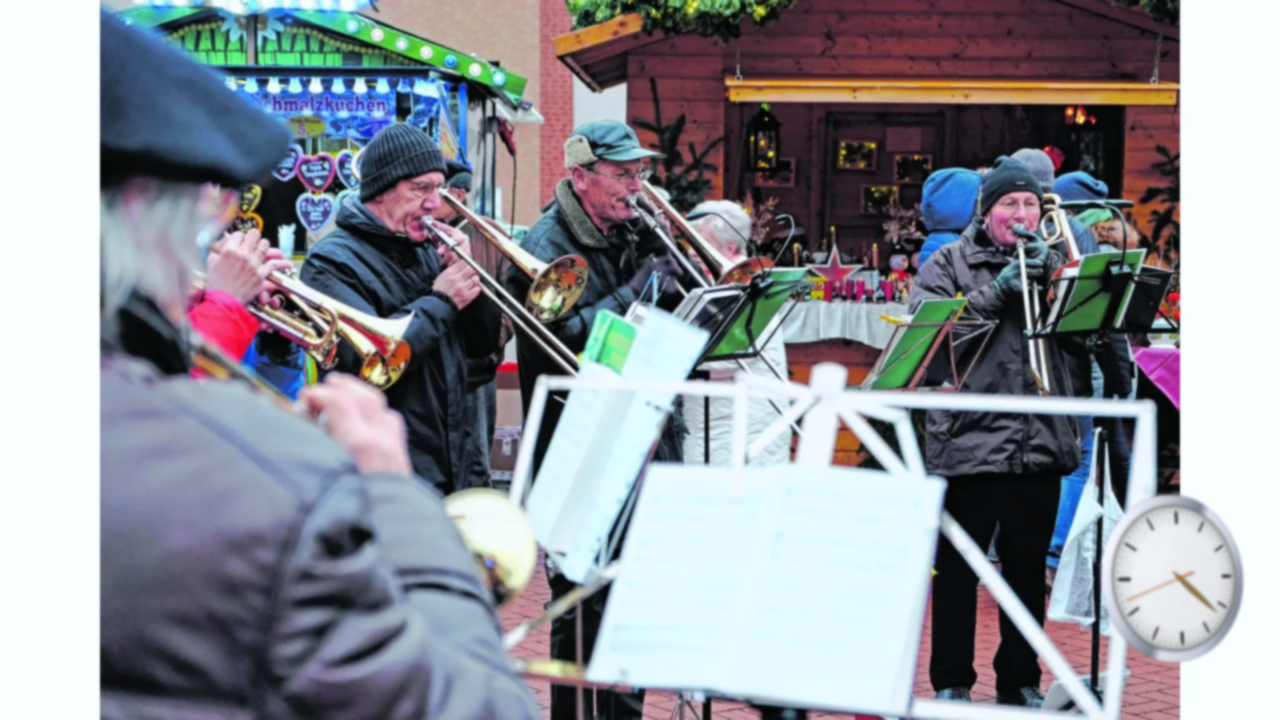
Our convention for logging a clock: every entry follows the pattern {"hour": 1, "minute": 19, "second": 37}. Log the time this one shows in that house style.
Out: {"hour": 4, "minute": 21, "second": 42}
